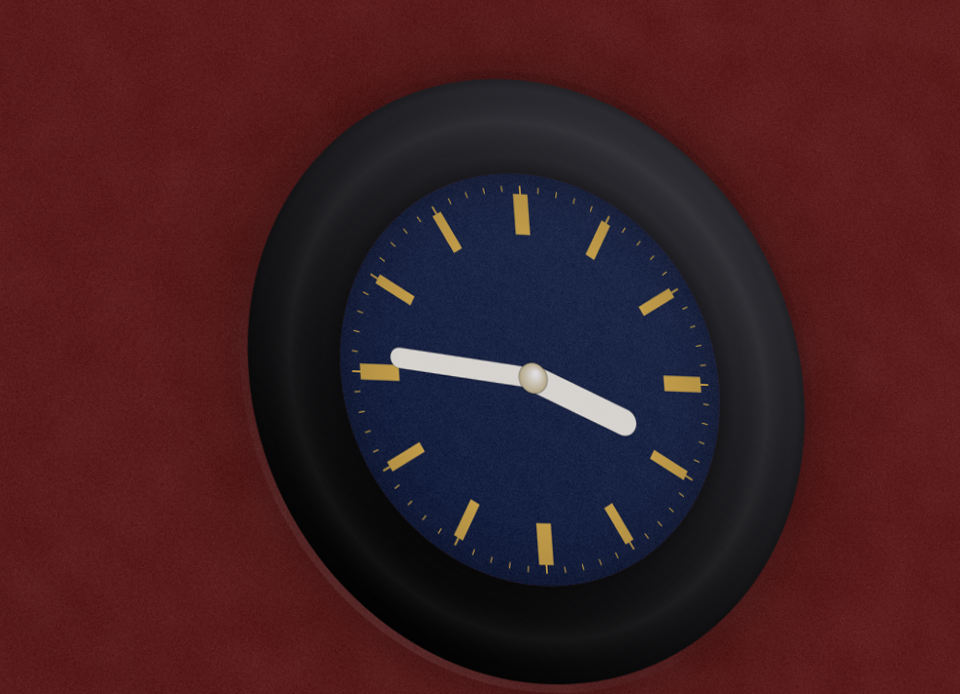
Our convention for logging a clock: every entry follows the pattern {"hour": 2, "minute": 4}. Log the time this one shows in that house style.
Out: {"hour": 3, "minute": 46}
